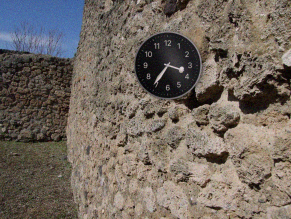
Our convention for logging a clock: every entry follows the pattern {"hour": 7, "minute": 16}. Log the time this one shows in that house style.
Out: {"hour": 3, "minute": 36}
